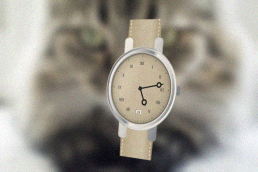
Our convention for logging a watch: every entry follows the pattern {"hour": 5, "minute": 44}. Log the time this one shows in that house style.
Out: {"hour": 5, "minute": 13}
